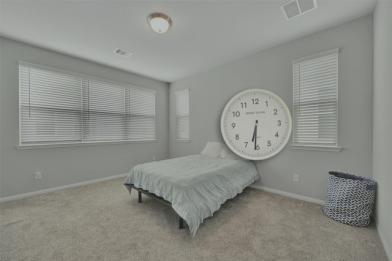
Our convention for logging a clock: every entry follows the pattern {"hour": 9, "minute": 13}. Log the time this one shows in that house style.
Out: {"hour": 6, "minute": 31}
